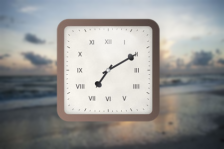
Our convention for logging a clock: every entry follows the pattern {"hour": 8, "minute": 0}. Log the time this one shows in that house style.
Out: {"hour": 7, "minute": 10}
